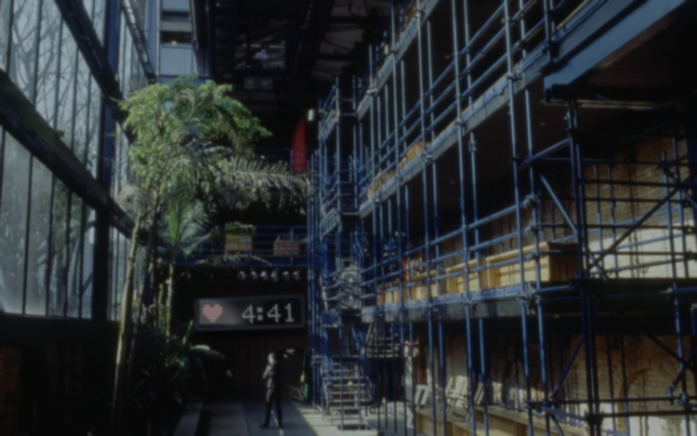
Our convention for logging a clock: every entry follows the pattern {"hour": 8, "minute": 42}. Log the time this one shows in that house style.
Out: {"hour": 4, "minute": 41}
